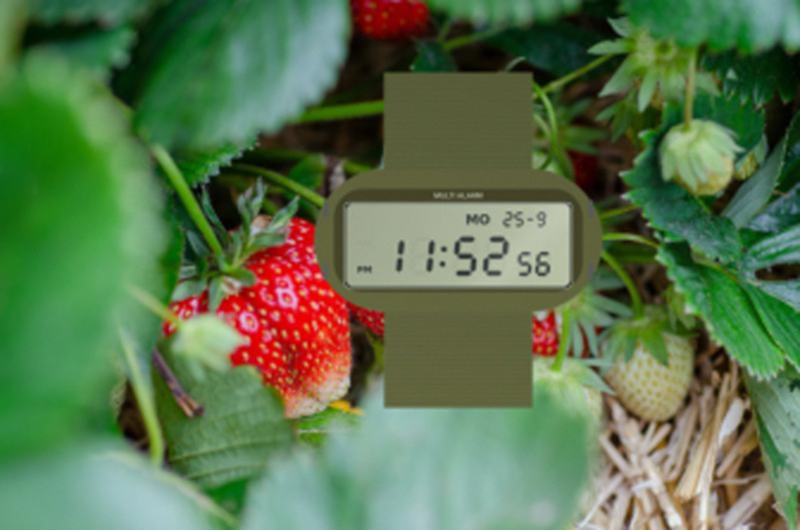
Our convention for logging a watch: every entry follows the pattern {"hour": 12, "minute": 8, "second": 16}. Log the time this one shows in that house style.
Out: {"hour": 11, "minute": 52, "second": 56}
